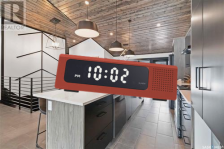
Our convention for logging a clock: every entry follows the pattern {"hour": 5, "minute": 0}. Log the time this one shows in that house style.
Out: {"hour": 10, "minute": 2}
